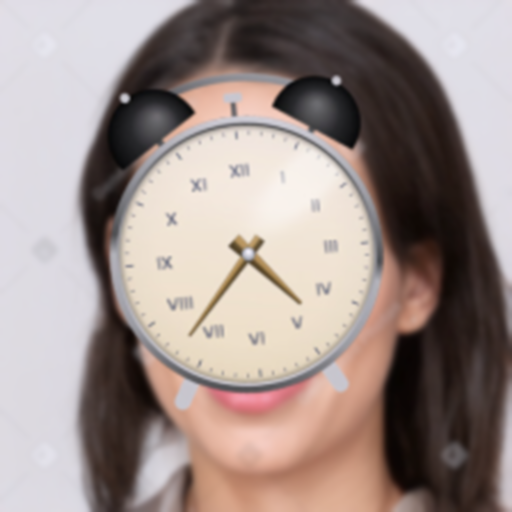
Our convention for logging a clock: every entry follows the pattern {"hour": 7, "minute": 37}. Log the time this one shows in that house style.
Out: {"hour": 4, "minute": 37}
